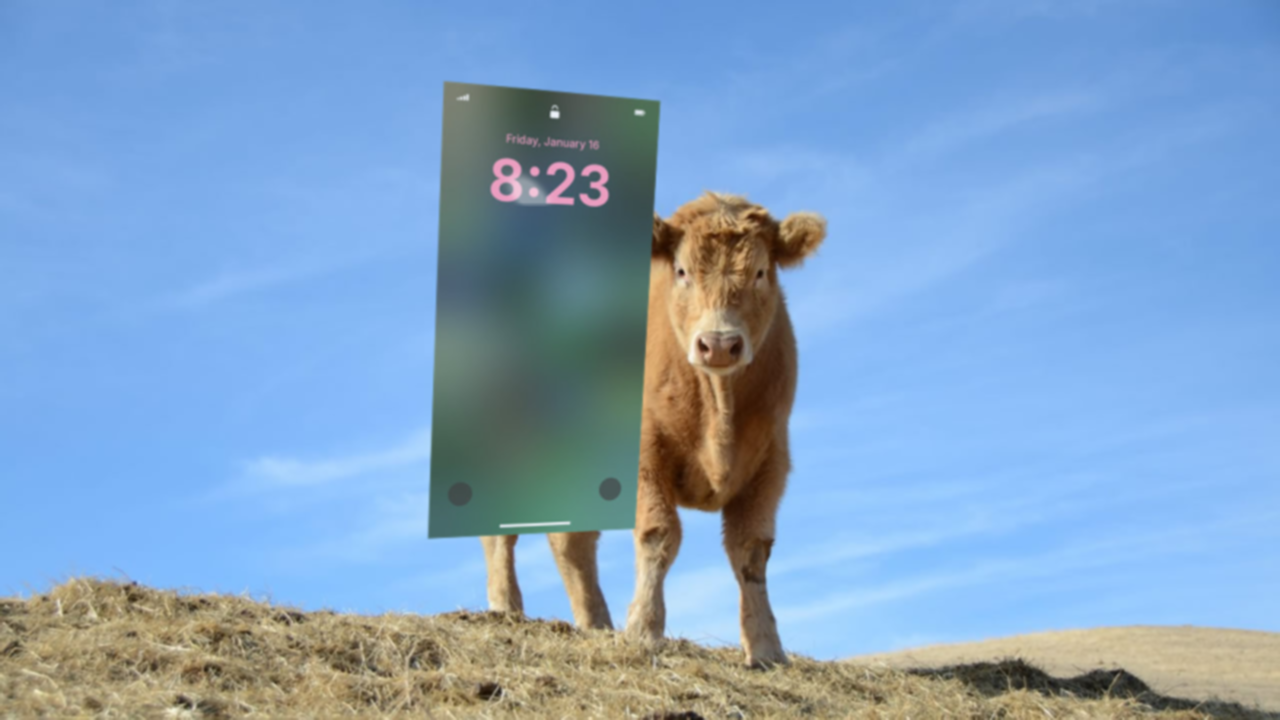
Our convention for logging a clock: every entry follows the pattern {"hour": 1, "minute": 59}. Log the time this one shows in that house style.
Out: {"hour": 8, "minute": 23}
